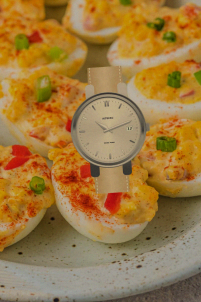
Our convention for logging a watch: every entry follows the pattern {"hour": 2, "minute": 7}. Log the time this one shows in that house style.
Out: {"hour": 10, "minute": 12}
